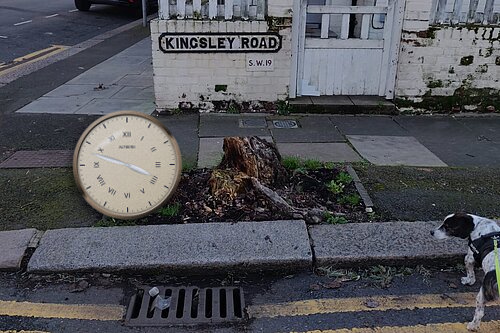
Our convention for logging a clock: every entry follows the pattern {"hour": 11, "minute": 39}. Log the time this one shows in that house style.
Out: {"hour": 3, "minute": 48}
